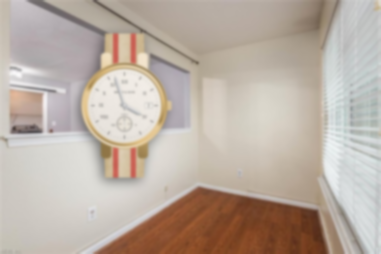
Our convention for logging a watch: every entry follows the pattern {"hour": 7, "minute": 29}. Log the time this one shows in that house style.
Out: {"hour": 3, "minute": 57}
